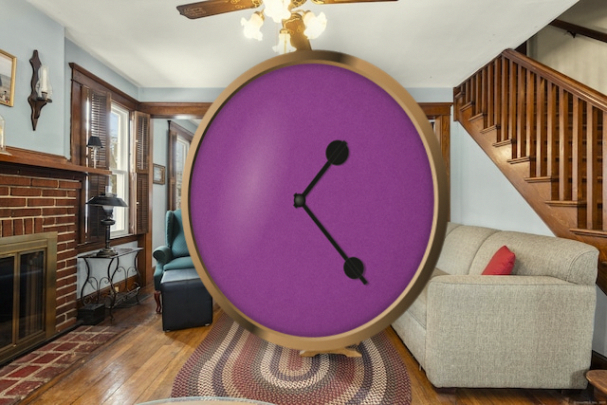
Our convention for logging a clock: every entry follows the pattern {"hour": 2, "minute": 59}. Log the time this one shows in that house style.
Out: {"hour": 1, "minute": 23}
